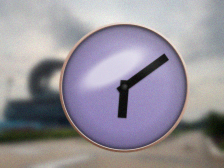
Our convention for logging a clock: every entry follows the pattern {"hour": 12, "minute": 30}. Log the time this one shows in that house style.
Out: {"hour": 6, "minute": 9}
